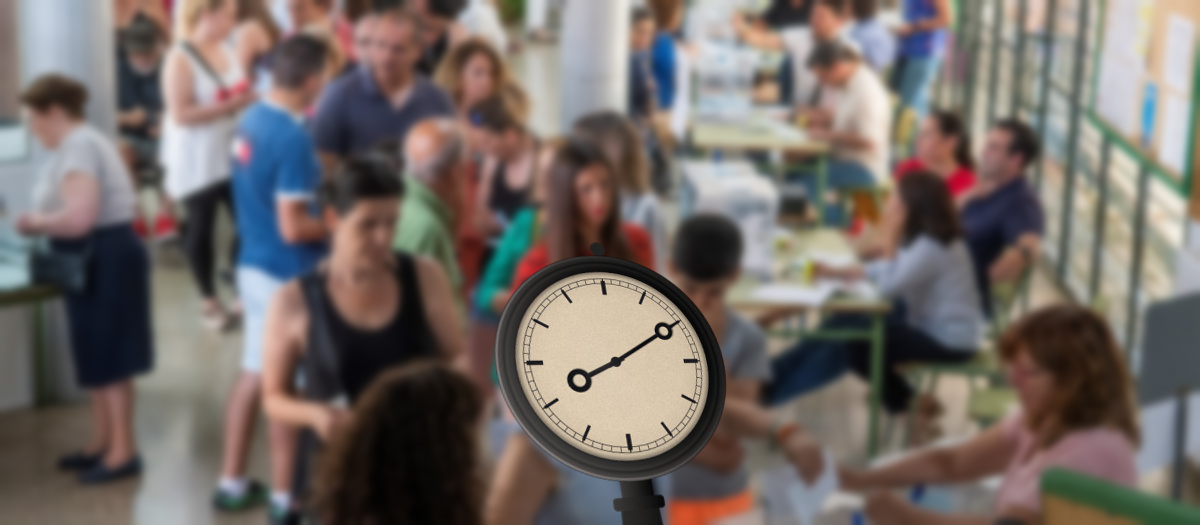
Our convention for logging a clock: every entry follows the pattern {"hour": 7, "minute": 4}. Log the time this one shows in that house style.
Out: {"hour": 8, "minute": 10}
